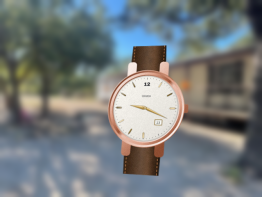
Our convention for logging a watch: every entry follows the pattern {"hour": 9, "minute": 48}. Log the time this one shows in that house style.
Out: {"hour": 9, "minute": 19}
